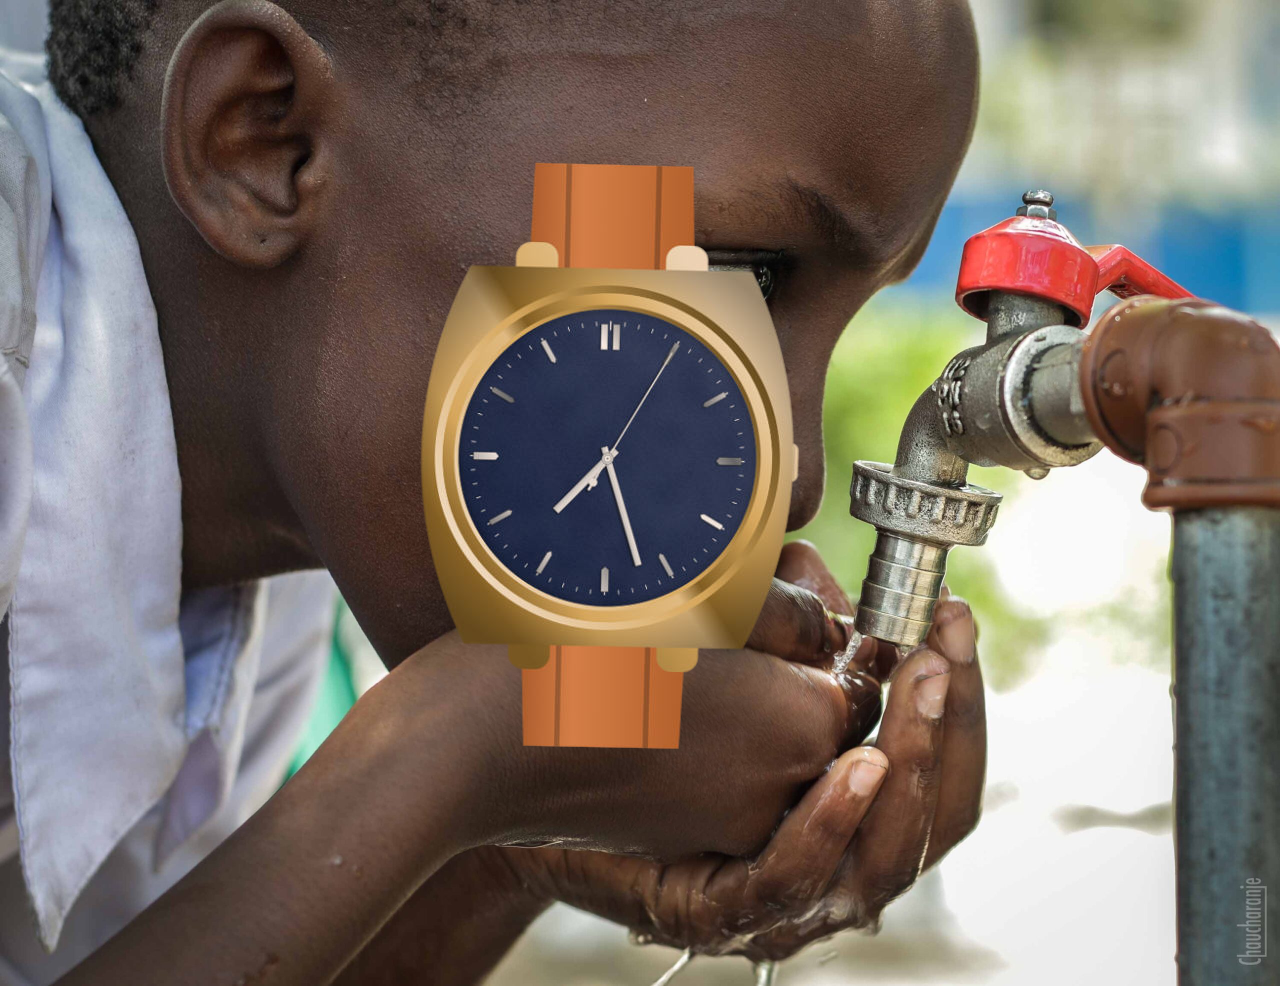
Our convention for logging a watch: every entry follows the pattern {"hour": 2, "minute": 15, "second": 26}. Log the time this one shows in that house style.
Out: {"hour": 7, "minute": 27, "second": 5}
